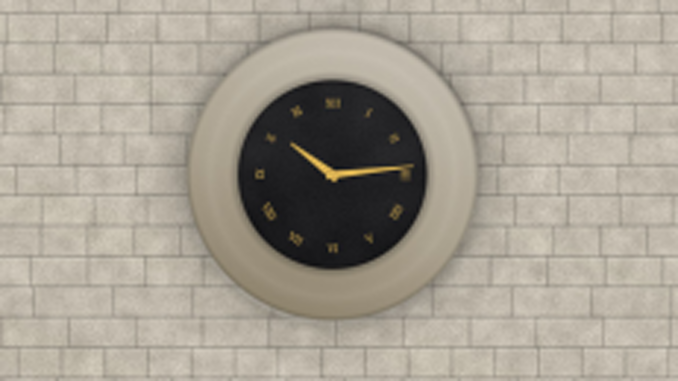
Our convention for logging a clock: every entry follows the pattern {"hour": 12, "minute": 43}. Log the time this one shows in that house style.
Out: {"hour": 10, "minute": 14}
